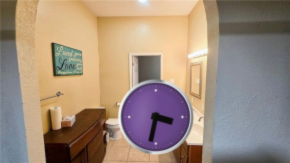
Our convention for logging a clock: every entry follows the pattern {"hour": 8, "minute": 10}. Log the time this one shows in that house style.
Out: {"hour": 3, "minute": 32}
